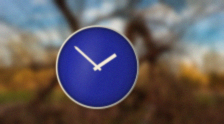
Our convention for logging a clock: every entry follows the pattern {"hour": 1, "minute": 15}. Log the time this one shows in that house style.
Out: {"hour": 1, "minute": 52}
